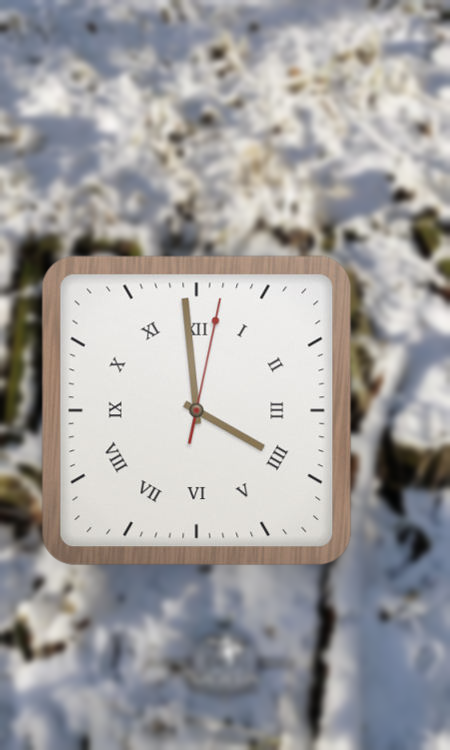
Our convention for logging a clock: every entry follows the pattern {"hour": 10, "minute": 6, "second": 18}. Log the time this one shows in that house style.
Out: {"hour": 3, "minute": 59, "second": 2}
